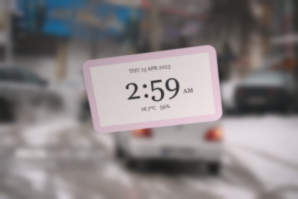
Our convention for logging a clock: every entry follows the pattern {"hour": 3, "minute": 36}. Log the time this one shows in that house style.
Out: {"hour": 2, "minute": 59}
